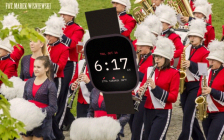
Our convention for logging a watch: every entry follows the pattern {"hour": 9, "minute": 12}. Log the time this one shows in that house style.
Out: {"hour": 6, "minute": 17}
